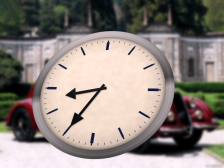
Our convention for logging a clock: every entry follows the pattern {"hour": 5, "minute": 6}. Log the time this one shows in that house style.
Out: {"hour": 8, "minute": 35}
